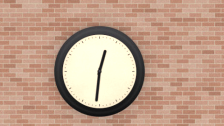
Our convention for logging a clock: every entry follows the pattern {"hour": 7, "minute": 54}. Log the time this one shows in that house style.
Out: {"hour": 12, "minute": 31}
